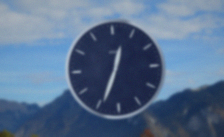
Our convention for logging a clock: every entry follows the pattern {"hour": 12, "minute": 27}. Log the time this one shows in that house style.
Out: {"hour": 12, "minute": 34}
